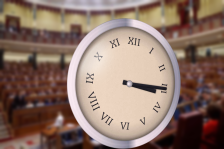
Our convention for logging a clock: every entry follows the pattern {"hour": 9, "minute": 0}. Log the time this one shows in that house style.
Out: {"hour": 3, "minute": 15}
